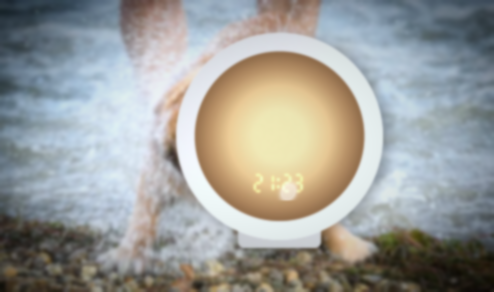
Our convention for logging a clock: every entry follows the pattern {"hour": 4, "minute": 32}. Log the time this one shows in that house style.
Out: {"hour": 21, "minute": 23}
